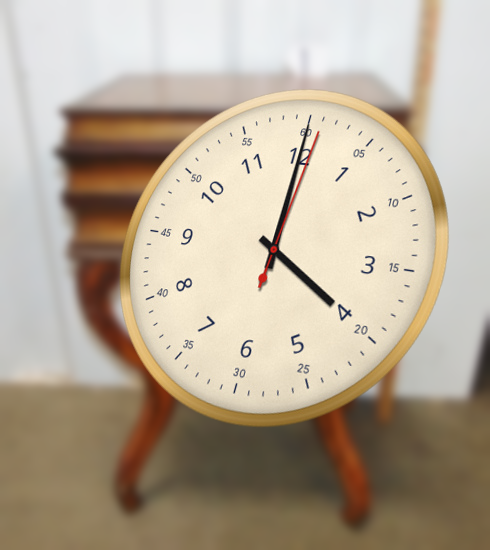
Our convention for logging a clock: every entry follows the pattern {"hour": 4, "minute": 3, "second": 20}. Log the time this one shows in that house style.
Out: {"hour": 4, "minute": 0, "second": 1}
